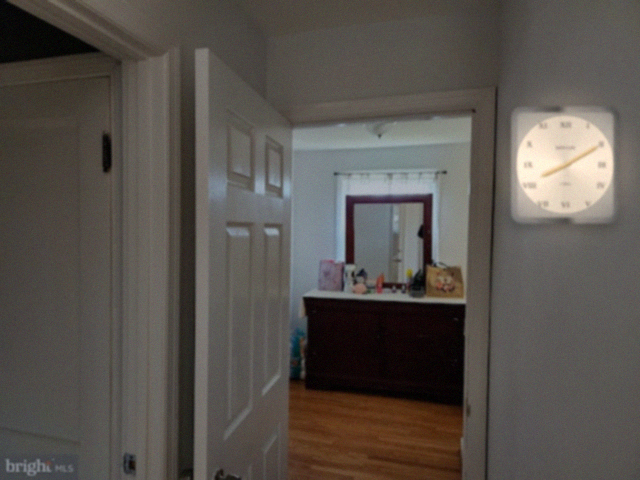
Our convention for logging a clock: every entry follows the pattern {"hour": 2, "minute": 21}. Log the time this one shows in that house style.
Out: {"hour": 8, "minute": 10}
